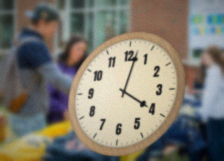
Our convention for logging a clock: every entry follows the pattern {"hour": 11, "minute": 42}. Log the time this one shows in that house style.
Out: {"hour": 4, "minute": 2}
